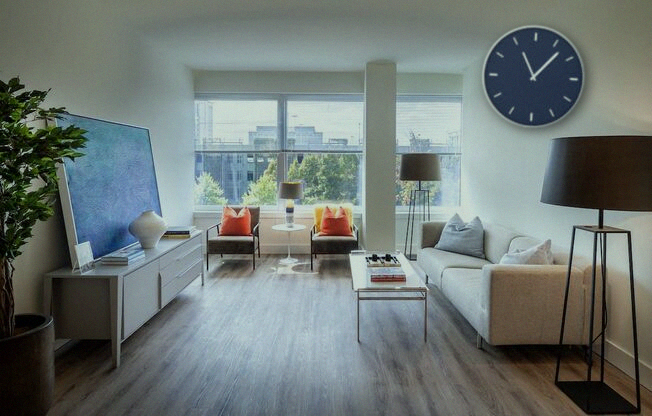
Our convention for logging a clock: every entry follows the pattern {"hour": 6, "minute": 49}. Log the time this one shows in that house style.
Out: {"hour": 11, "minute": 7}
